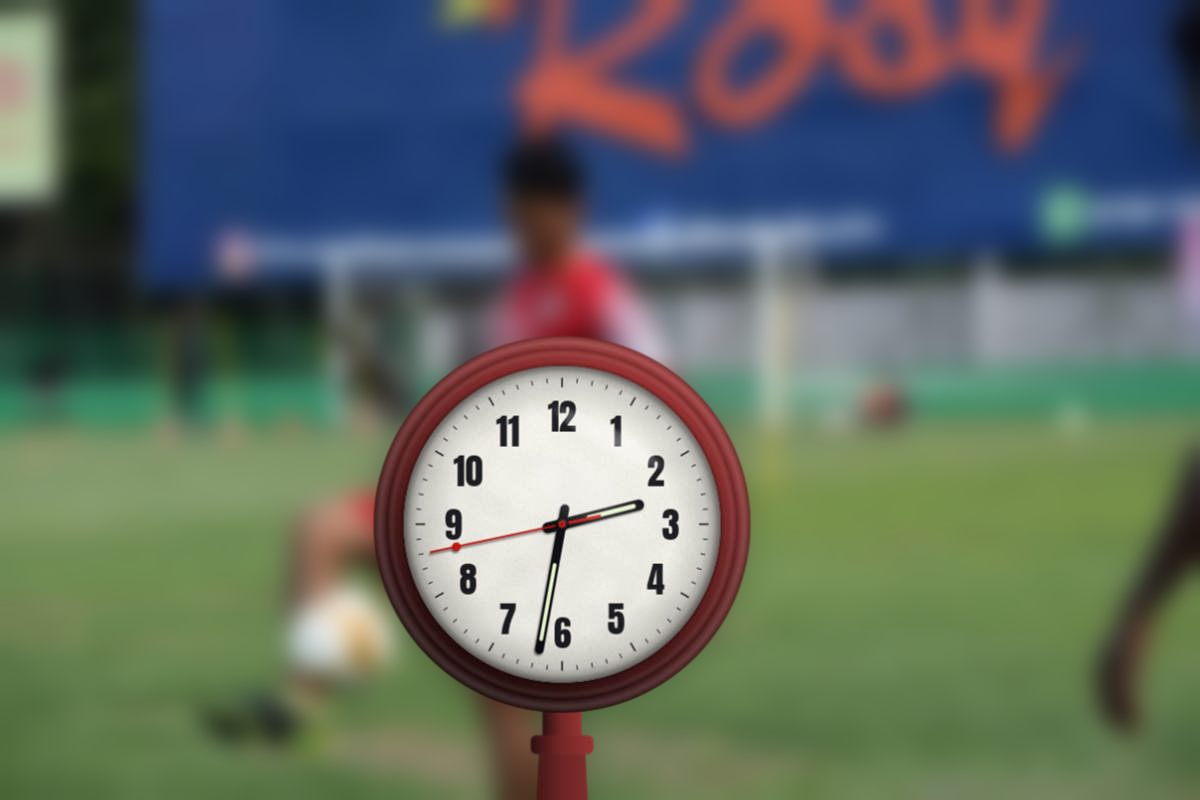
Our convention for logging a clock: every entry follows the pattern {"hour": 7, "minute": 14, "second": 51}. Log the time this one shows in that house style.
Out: {"hour": 2, "minute": 31, "second": 43}
